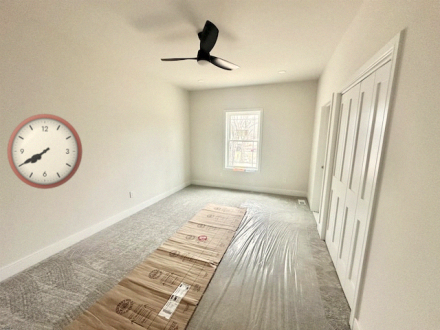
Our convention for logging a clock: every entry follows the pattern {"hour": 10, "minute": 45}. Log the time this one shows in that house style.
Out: {"hour": 7, "minute": 40}
